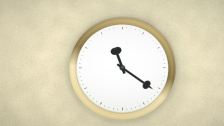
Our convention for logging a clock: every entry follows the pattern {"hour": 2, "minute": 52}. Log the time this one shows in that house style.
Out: {"hour": 11, "minute": 21}
